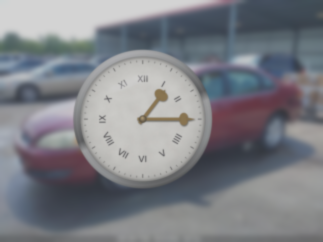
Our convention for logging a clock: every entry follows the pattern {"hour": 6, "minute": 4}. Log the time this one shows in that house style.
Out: {"hour": 1, "minute": 15}
